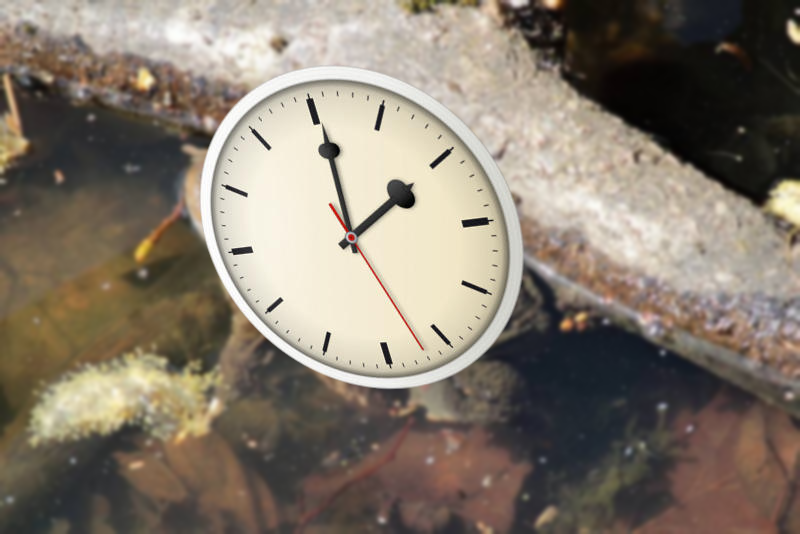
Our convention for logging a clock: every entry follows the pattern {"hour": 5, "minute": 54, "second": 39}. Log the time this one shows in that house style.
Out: {"hour": 2, "minute": 0, "second": 27}
